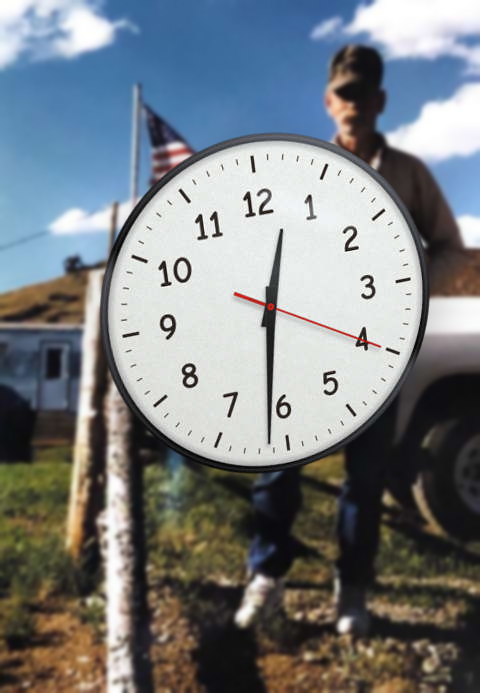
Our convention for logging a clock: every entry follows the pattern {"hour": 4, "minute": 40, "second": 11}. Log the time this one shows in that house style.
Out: {"hour": 12, "minute": 31, "second": 20}
